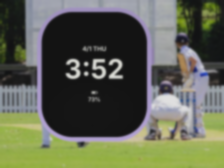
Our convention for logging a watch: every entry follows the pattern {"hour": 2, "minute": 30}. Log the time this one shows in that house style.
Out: {"hour": 3, "minute": 52}
